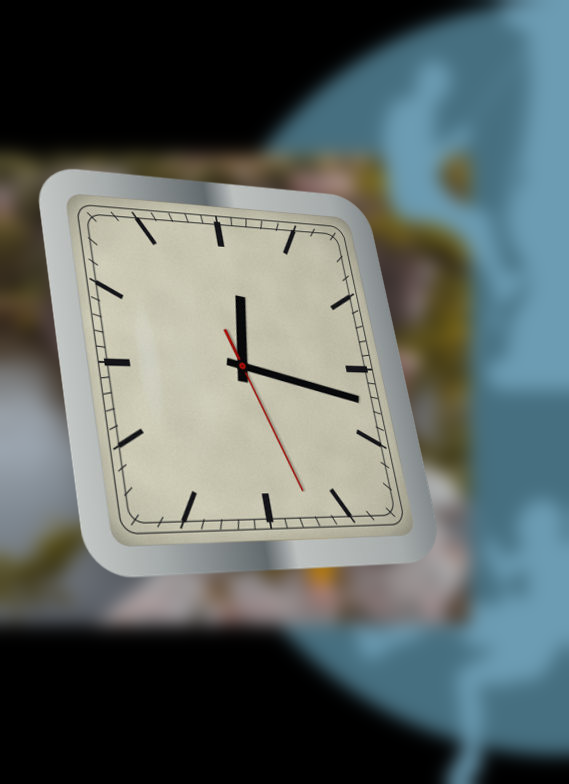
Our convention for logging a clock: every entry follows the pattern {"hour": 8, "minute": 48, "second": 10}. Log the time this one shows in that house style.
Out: {"hour": 12, "minute": 17, "second": 27}
